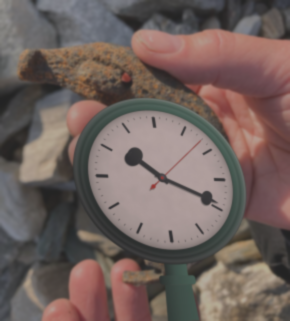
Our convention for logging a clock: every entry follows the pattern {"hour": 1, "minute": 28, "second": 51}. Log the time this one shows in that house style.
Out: {"hour": 10, "minute": 19, "second": 8}
